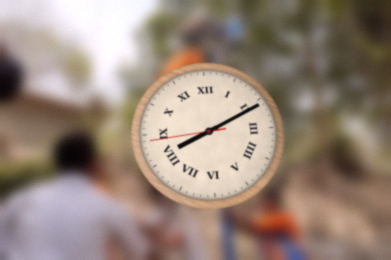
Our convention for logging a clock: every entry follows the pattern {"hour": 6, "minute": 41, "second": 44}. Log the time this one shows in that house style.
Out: {"hour": 8, "minute": 10, "second": 44}
